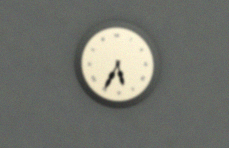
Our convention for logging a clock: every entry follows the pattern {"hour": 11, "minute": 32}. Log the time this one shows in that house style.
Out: {"hour": 5, "minute": 35}
